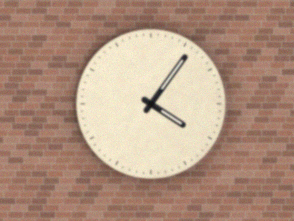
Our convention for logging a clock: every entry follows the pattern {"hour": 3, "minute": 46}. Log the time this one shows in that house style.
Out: {"hour": 4, "minute": 6}
